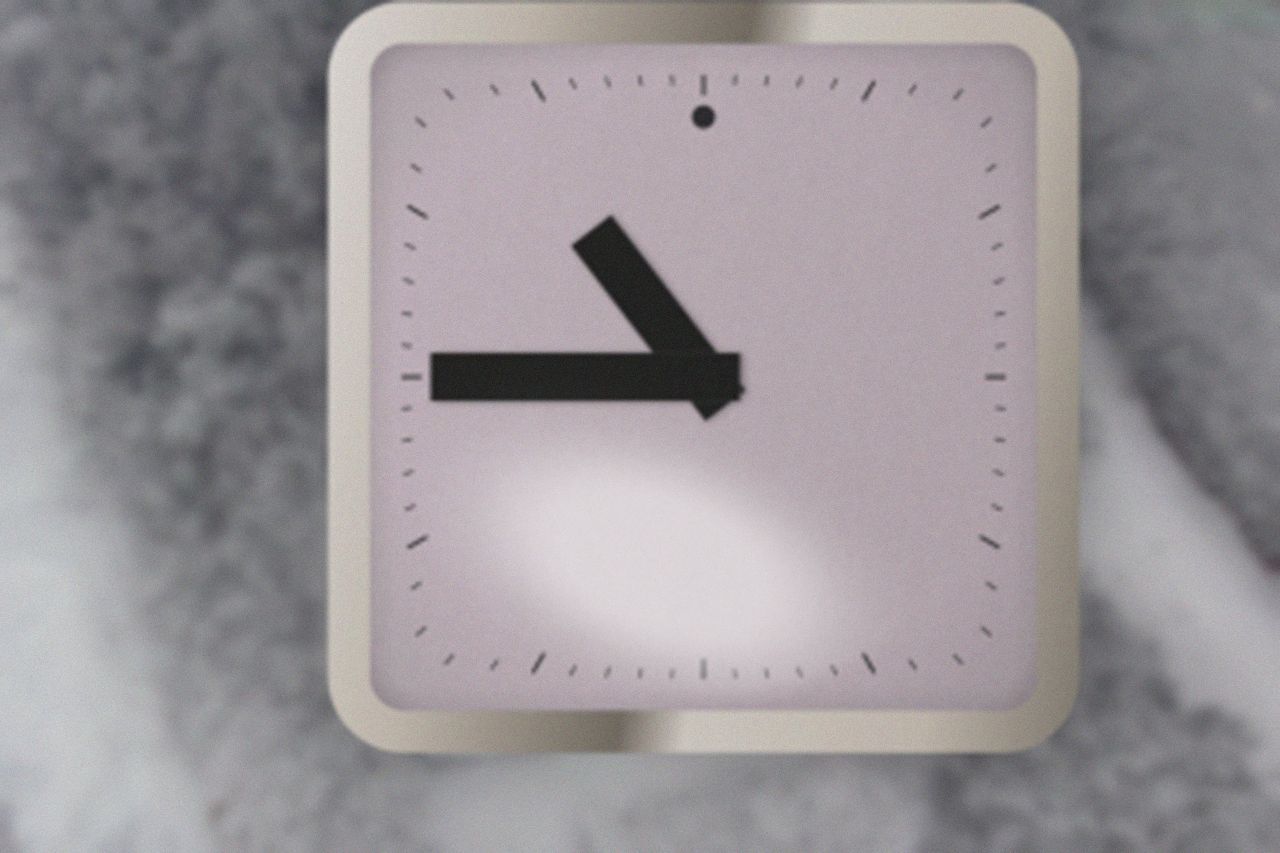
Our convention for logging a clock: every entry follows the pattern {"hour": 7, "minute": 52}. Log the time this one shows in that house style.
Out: {"hour": 10, "minute": 45}
